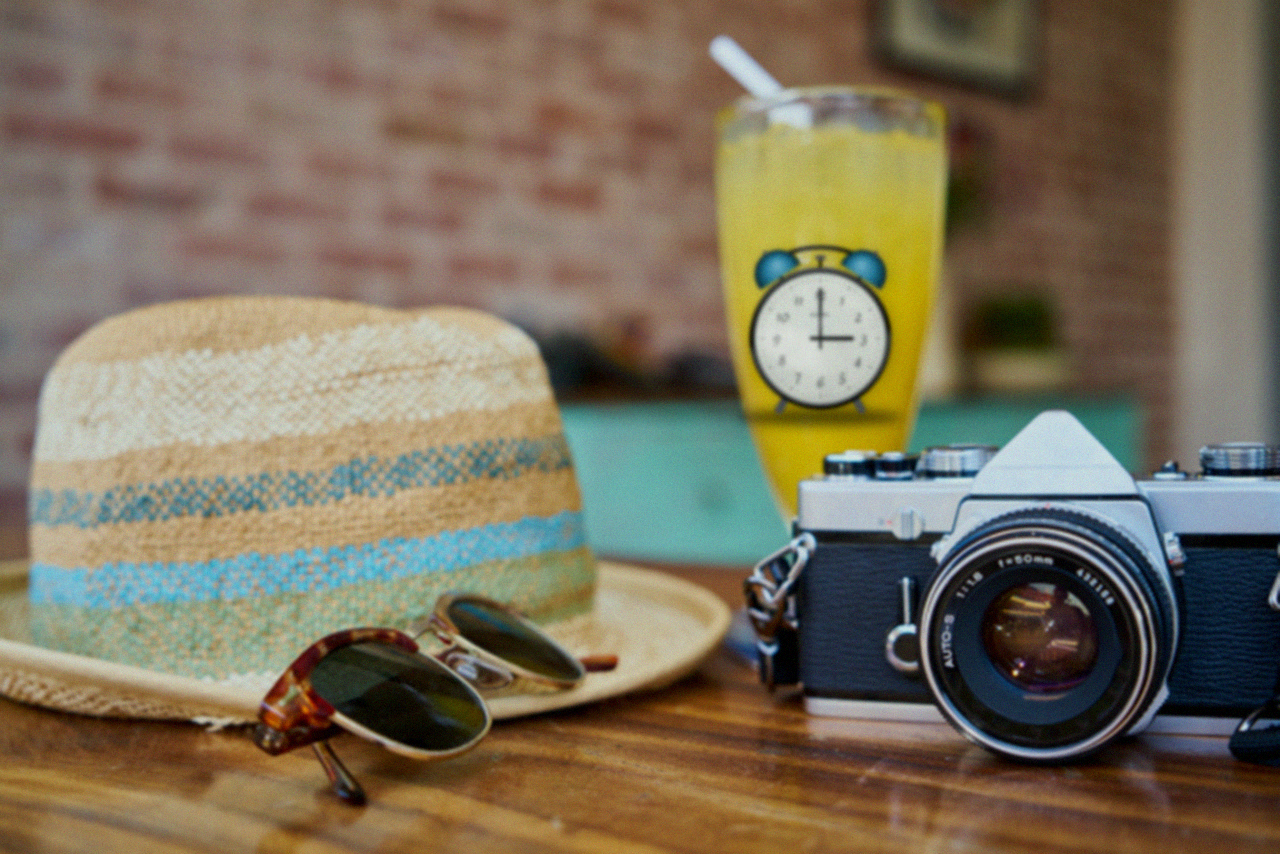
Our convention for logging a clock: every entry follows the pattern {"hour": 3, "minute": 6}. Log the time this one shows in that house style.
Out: {"hour": 3, "minute": 0}
